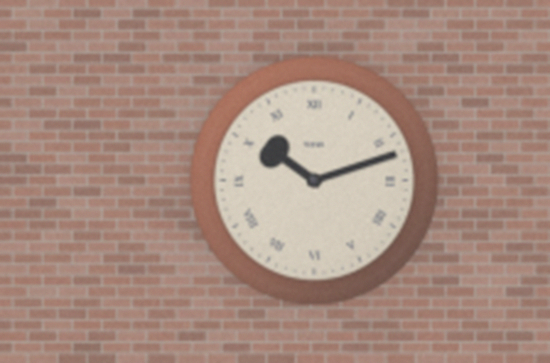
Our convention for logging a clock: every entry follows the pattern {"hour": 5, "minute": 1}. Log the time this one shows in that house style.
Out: {"hour": 10, "minute": 12}
